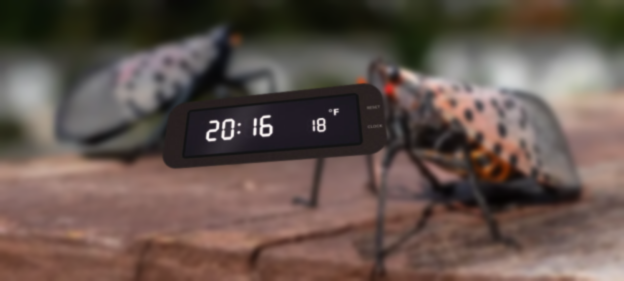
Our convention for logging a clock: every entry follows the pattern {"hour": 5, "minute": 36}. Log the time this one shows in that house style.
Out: {"hour": 20, "minute": 16}
